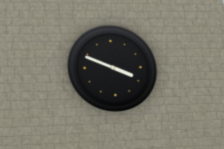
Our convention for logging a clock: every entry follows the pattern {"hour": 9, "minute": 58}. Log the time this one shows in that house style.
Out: {"hour": 3, "minute": 49}
